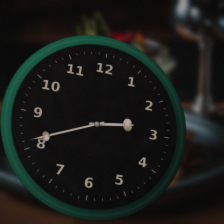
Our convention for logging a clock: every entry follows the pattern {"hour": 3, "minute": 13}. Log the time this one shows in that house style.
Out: {"hour": 2, "minute": 41}
